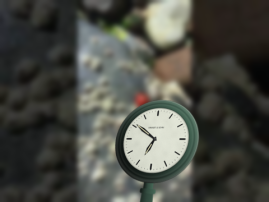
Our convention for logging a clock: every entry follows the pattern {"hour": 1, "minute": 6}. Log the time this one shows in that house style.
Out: {"hour": 6, "minute": 51}
